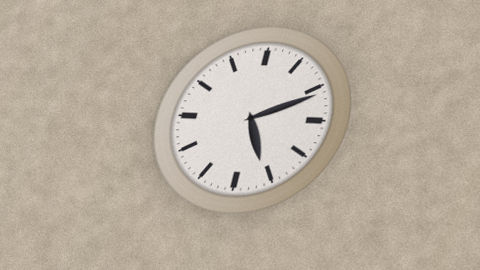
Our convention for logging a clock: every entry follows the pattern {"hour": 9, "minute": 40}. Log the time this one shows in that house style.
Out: {"hour": 5, "minute": 11}
